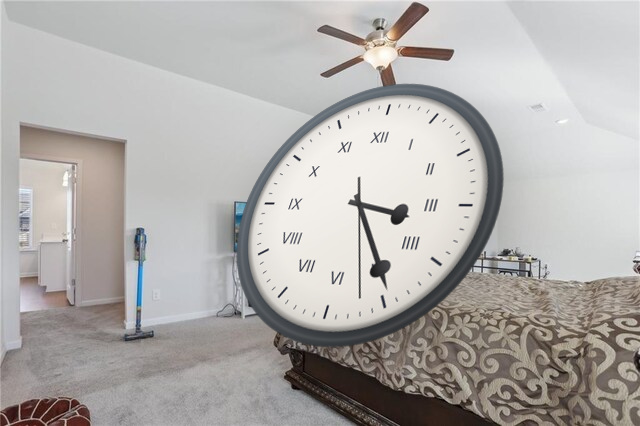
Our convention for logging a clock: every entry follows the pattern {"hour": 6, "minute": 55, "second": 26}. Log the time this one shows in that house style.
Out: {"hour": 3, "minute": 24, "second": 27}
